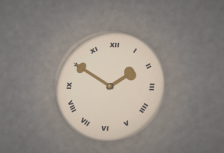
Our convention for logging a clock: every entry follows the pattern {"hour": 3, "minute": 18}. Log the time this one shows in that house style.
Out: {"hour": 1, "minute": 50}
